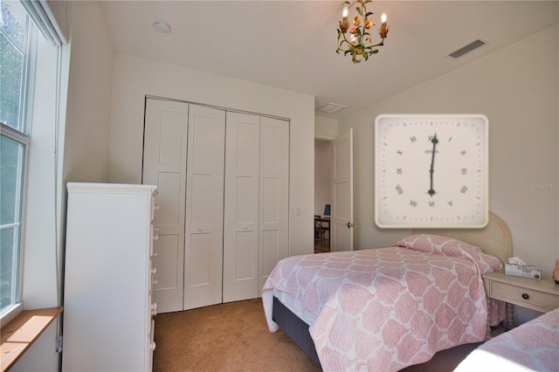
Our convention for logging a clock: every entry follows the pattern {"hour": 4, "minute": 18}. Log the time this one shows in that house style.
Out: {"hour": 6, "minute": 1}
